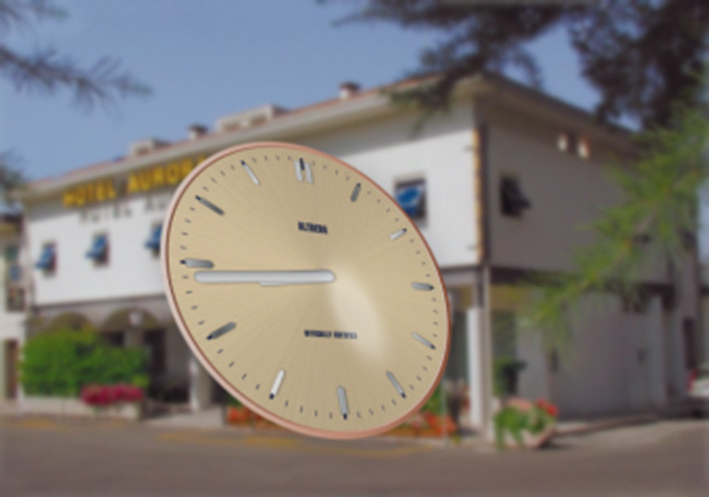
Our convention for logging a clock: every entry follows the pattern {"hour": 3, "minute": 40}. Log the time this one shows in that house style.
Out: {"hour": 8, "minute": 44}
